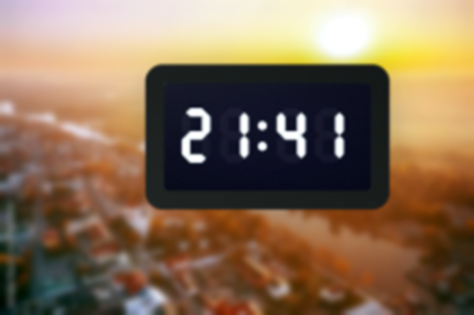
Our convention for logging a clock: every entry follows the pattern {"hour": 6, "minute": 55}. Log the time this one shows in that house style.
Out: {"hour": 21, "minute": 41}
